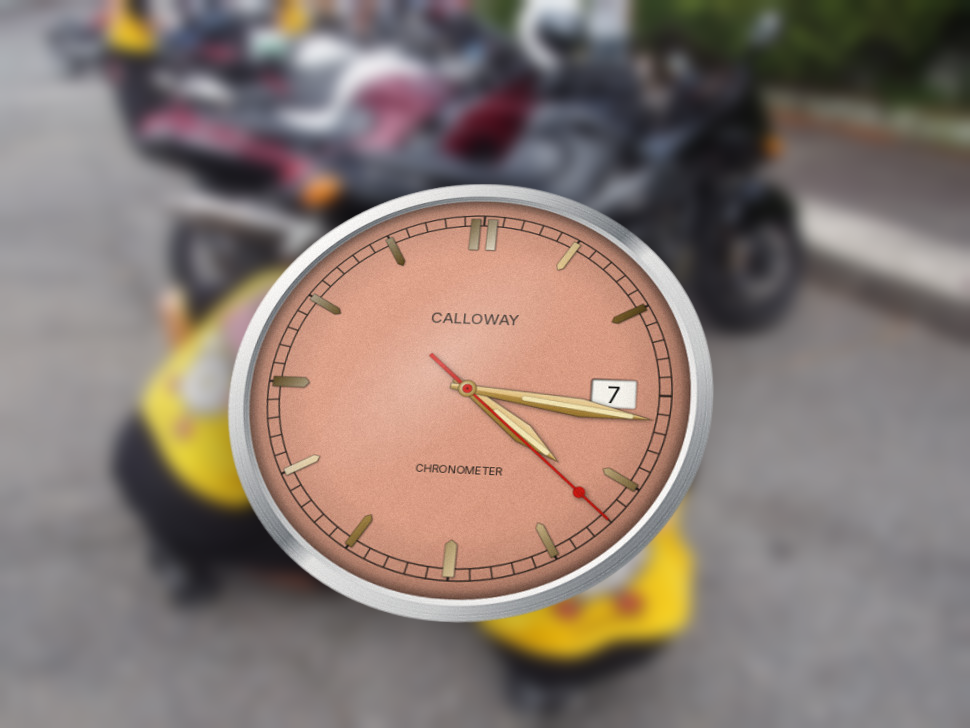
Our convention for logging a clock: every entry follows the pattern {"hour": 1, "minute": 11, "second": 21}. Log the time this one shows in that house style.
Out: {"hour": 4, "minute": 16, "second": 22}
